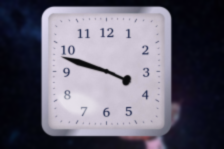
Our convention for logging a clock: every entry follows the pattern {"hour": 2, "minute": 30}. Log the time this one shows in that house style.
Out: {"hour": 3, "minute": 48}
